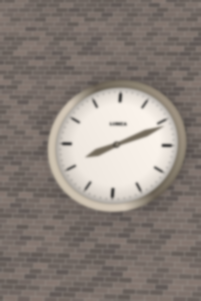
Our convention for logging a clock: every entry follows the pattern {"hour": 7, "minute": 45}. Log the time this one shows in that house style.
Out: {"hour": 8, "minute": 11}
